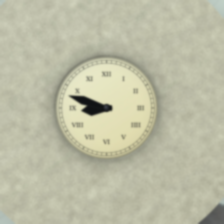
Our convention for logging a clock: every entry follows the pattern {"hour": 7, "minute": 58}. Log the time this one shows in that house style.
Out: {"hour": 8, "minute": 48}
